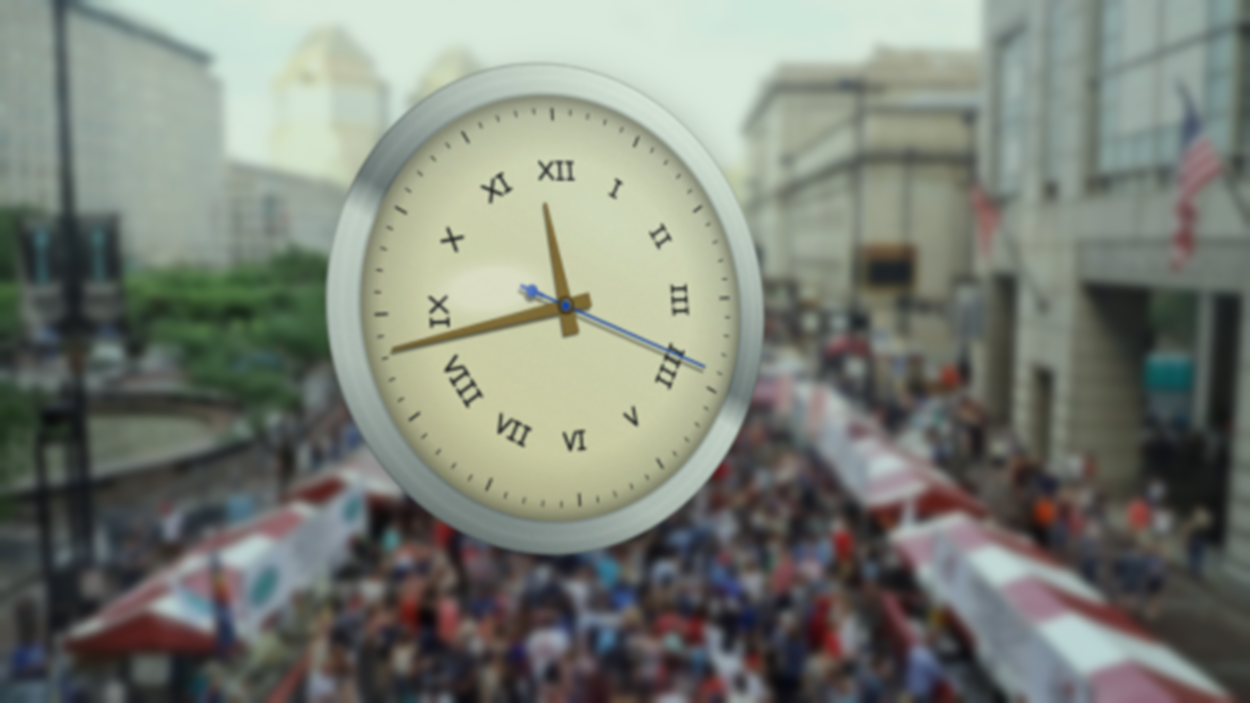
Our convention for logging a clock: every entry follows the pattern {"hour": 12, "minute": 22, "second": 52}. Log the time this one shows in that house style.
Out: {"hour": 11, "minute": 43, "second": 19}
